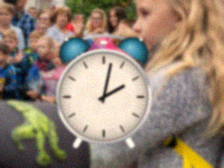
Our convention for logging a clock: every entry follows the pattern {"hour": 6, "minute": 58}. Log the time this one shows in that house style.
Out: {"hour": 2, "minute": 2}
